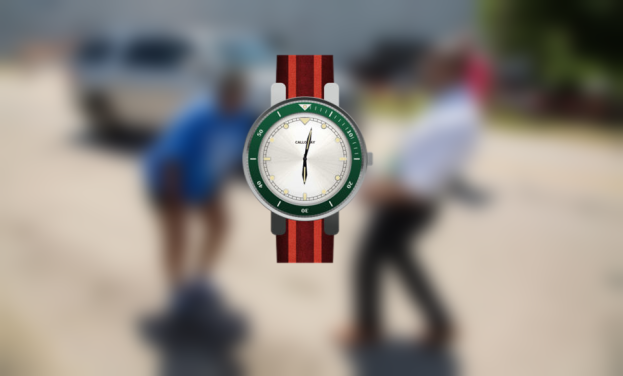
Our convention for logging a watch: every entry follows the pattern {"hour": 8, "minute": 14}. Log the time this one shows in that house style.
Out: {"hour": 6, "minute": 2}
